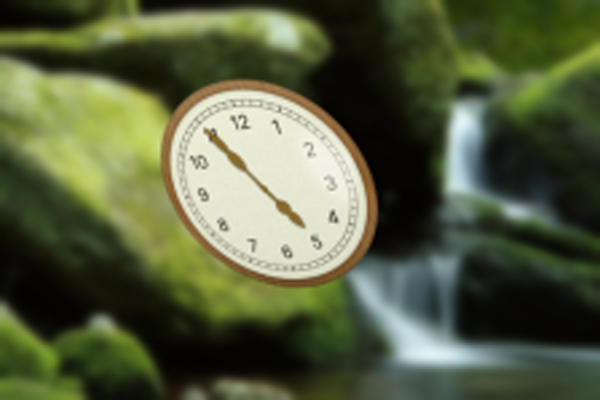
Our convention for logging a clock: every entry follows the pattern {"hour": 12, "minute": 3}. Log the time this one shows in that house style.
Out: {"hour": 4, "minute": 55}
